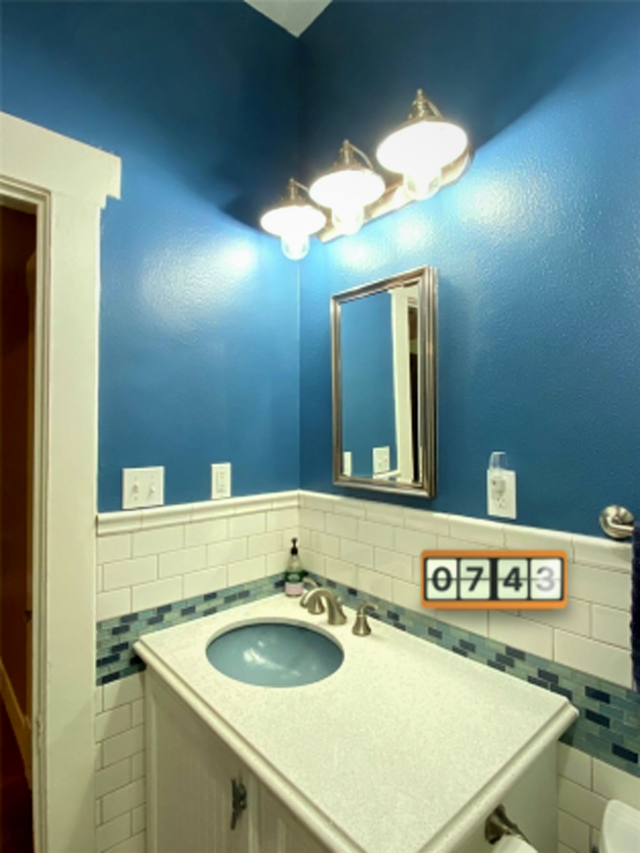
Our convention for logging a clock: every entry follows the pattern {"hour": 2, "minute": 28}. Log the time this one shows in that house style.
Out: {"hour": 7, "minute": 43}
